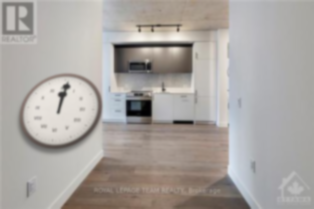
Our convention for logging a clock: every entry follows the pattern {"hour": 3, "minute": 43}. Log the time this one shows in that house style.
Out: {"hour": 12, "minute": 1}
